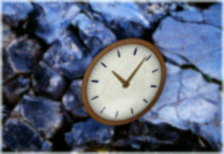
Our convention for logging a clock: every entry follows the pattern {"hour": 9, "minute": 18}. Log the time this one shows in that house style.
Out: {"hour": 10, "minute": 4}
